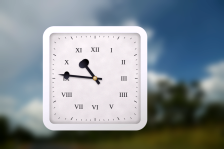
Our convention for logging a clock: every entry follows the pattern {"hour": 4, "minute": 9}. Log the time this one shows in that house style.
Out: {"hour": 10, "minute": 46}
